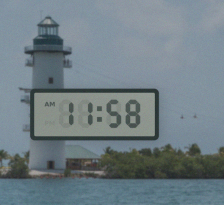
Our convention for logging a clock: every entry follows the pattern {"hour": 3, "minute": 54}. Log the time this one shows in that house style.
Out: {"hour": 11, "minute": 58}
